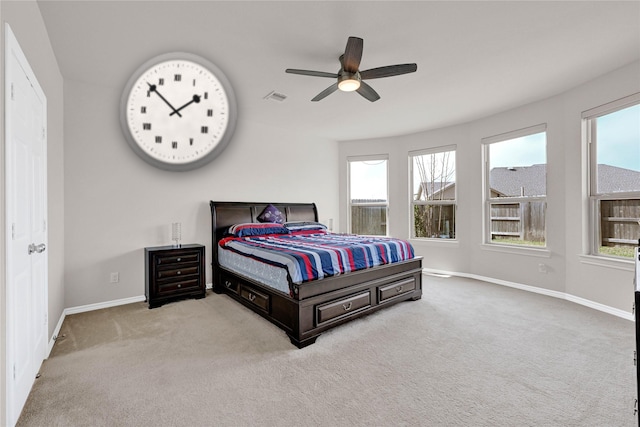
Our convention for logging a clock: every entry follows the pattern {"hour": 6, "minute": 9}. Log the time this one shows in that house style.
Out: {"hour": 1, "minute": 52}
